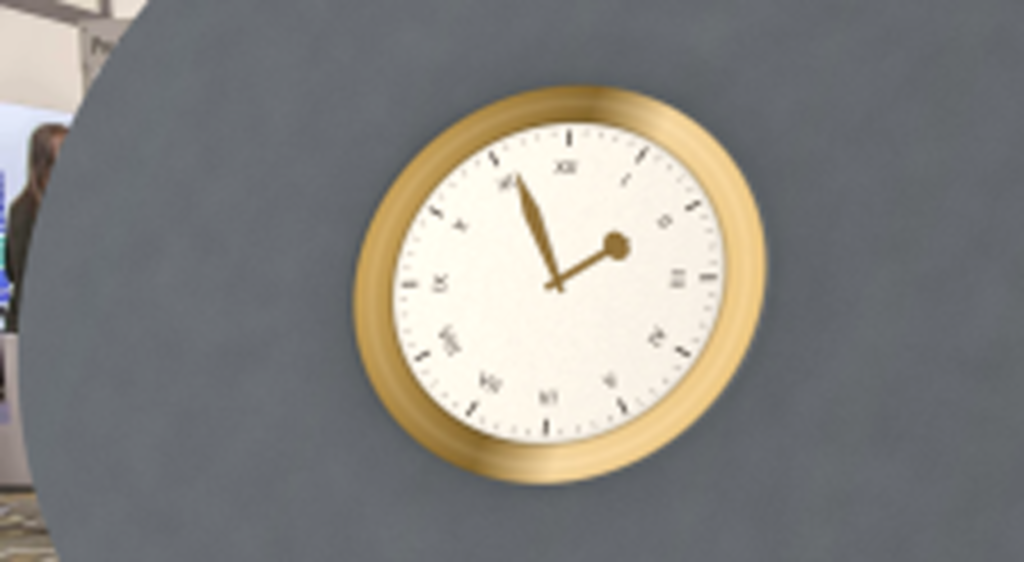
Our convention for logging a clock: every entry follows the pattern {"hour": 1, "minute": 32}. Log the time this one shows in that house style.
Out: {"hour": 1, "minute": 56}
